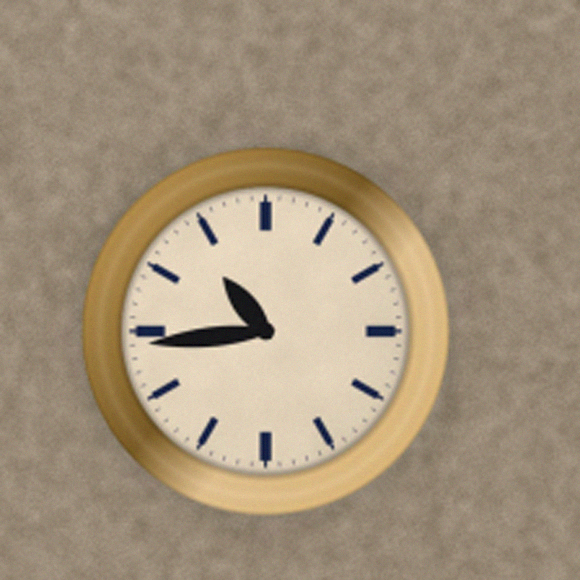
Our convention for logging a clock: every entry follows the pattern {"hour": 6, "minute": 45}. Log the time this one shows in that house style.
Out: {"hour": 10, "minute": 44}
